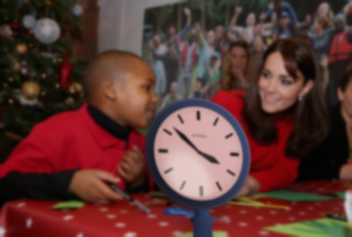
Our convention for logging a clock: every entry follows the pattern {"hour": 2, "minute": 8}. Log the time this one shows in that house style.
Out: {"hour": 3, "minute": 52}
